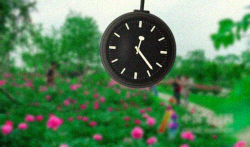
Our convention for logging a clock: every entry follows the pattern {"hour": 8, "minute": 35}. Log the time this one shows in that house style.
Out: {"hour": 12, "minute": 23}
